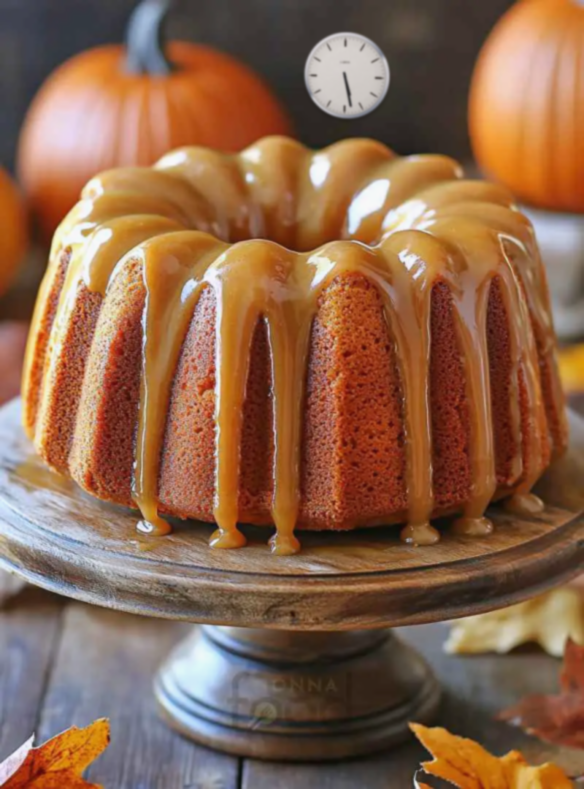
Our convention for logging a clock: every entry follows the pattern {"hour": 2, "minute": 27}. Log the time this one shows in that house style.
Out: {"hour": 5, "minute": 28}
